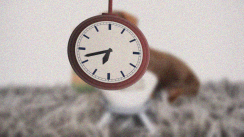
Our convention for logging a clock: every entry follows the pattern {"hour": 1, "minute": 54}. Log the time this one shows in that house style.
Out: {"hour": 6, "minute": 42}
